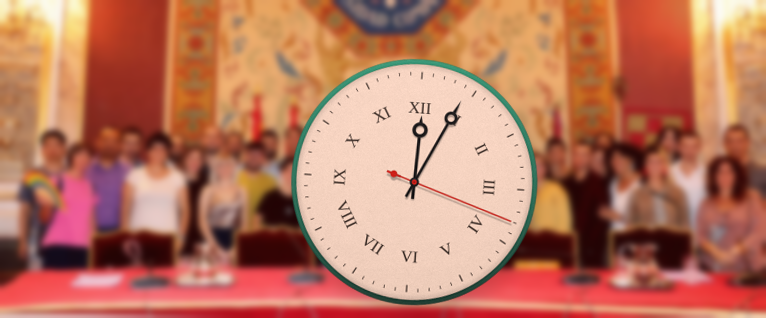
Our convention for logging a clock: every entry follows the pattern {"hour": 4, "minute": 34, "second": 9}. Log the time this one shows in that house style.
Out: {"hour": 12, "minute": 4, "second": 18}
